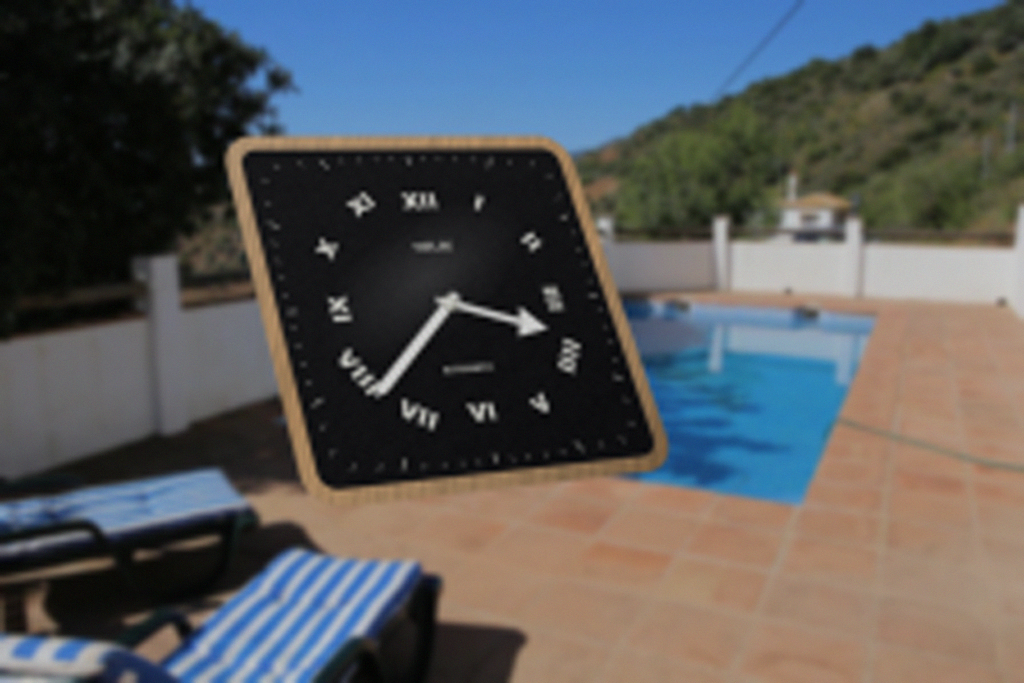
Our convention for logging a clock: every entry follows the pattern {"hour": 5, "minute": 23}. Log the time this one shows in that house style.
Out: {"hour": 3, "minute": 38}
